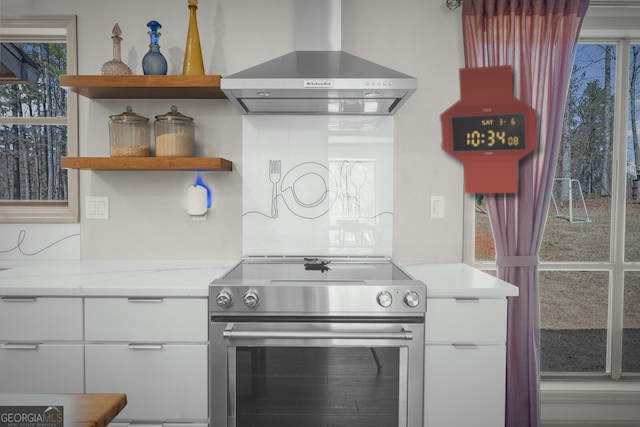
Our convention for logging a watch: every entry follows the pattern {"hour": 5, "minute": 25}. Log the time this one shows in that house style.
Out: {"hour": 10, "minute": 34}
